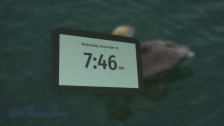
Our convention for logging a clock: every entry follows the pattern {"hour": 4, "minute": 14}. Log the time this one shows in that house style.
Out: {"hour": 7, "minute": 46}
